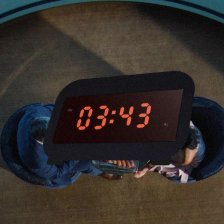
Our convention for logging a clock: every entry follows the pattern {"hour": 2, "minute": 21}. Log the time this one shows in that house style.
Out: {"hour": 3, "minute": 43}
